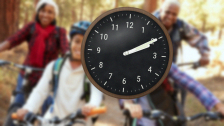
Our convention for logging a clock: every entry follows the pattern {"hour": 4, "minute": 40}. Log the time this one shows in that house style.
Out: {"hour": 2, "minute": 10}
